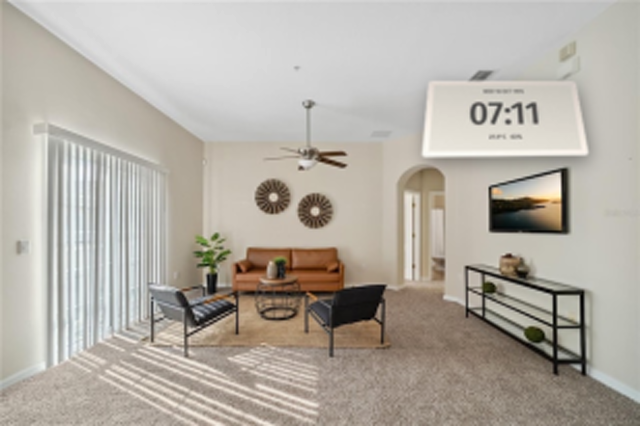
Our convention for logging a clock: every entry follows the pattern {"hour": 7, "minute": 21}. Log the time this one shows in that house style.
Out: {"hour": 7, "minute": 11}
